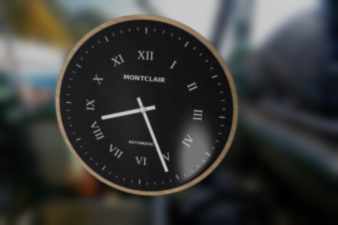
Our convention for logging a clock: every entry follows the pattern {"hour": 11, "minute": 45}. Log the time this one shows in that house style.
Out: {"hour": 8, "minute": 26}
